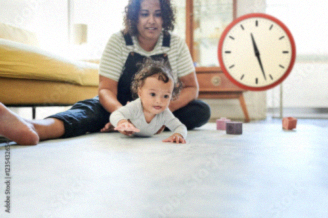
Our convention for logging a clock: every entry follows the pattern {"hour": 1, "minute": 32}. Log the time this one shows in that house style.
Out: {"hour": 11, "minute": 27}
